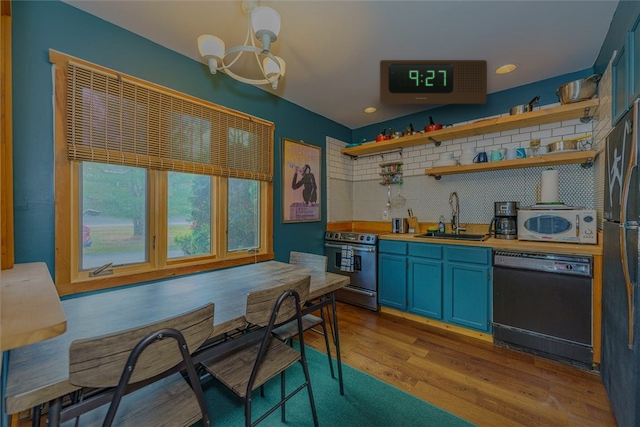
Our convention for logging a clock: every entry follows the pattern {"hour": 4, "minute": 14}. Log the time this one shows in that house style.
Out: {"hour": 9, "minute": 27}
